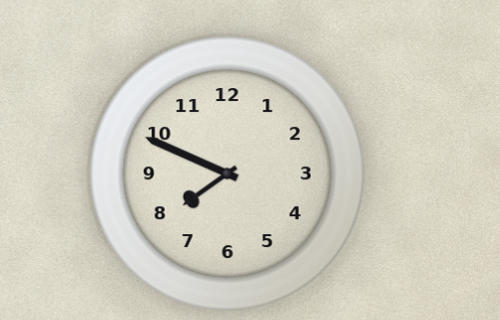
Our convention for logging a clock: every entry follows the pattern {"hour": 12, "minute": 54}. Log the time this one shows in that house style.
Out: {"hour": 7, "minute": 49}
